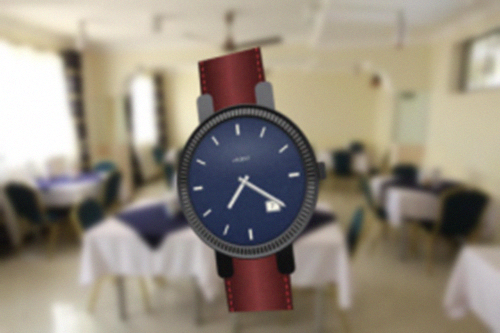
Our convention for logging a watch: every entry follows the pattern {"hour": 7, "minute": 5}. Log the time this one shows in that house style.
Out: {"hour": 7, "minute": 21}
